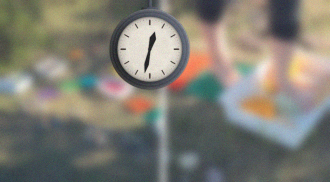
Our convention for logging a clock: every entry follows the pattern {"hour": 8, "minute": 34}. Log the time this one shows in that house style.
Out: {"hour": 12, "minute": 32}
